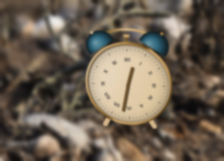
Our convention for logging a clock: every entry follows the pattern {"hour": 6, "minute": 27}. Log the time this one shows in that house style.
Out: {"hour": 12, "minute": 32}
